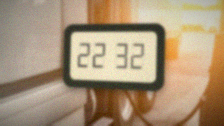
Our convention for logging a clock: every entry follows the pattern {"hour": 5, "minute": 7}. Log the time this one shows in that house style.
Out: {"hour": 22, "minute": 32}
